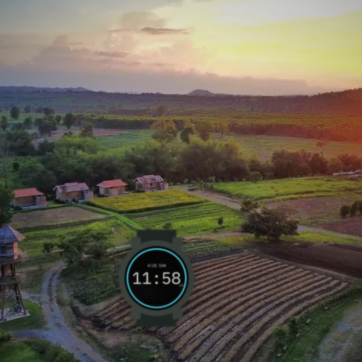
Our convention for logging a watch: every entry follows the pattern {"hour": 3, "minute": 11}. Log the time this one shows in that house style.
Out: {"hour": 11, "minute": 58}
